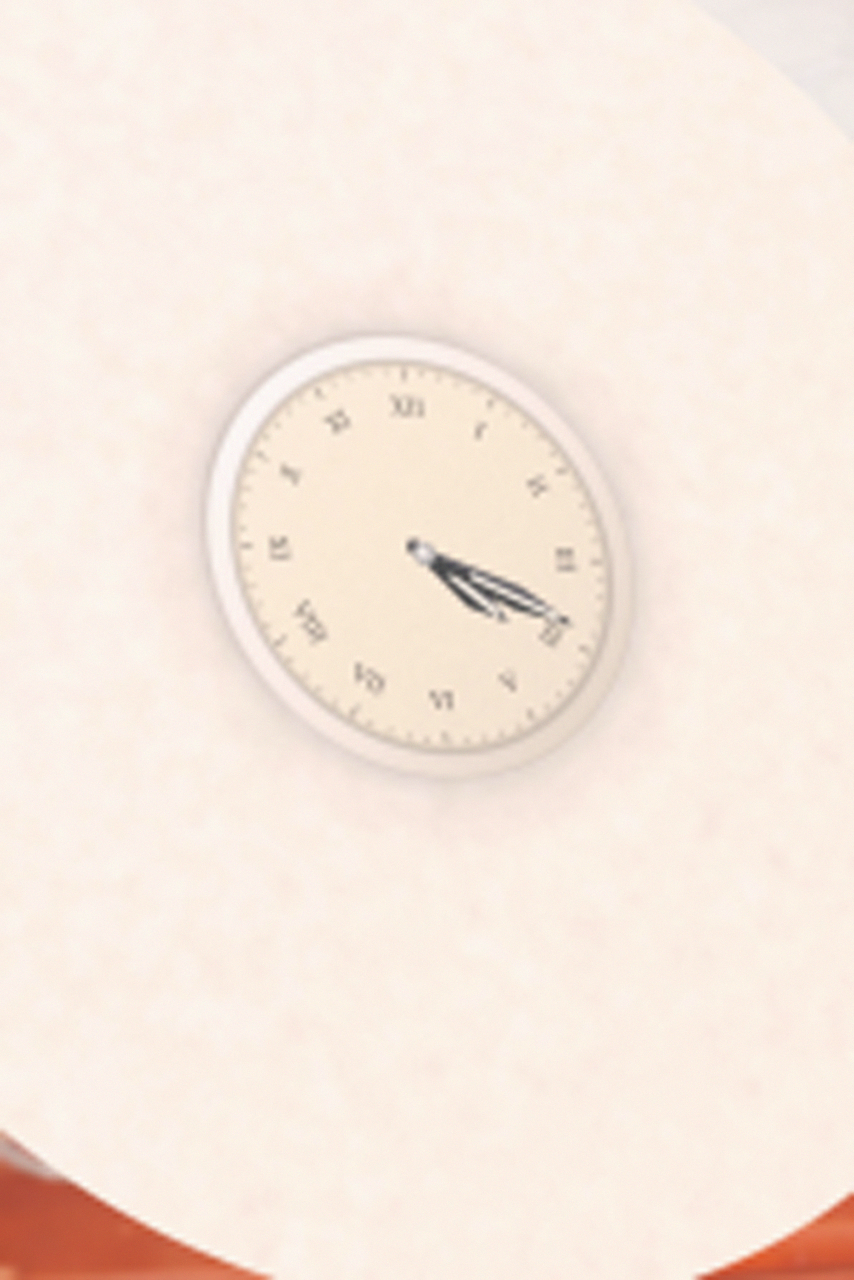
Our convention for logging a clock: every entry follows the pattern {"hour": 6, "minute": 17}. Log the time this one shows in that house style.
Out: {"hour": 4, "minute": 19}
